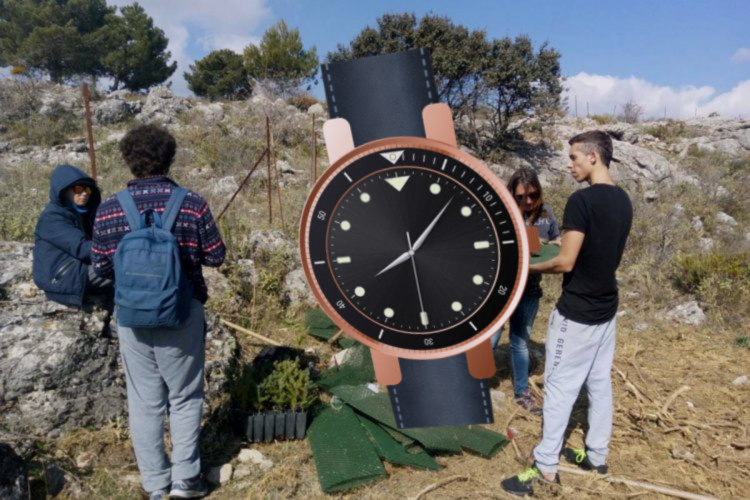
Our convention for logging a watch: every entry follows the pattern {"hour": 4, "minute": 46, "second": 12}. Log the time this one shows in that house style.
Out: {"hour": 8, "minute": 7, "second": 30}
